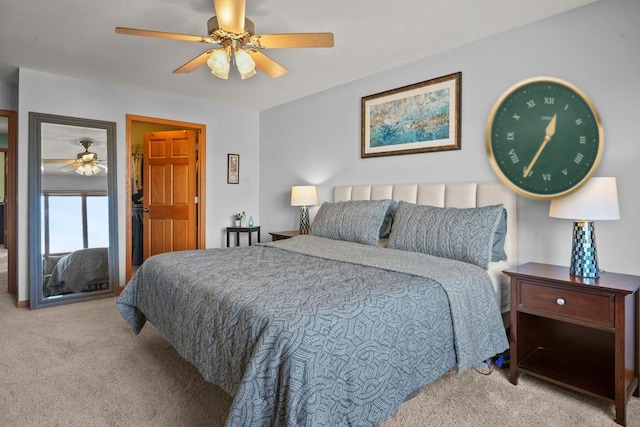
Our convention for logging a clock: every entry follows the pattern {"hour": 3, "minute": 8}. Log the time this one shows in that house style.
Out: {"hour": 12, "minute": 35}
